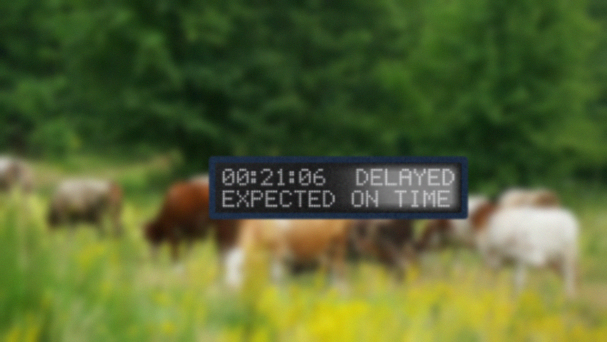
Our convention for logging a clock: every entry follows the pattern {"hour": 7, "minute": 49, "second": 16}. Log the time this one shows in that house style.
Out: {"hour": 0, "minute": 21, "second": 6}
